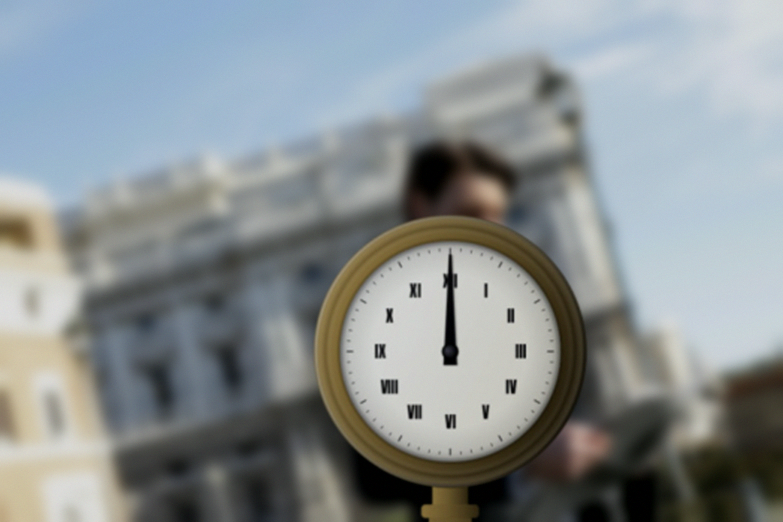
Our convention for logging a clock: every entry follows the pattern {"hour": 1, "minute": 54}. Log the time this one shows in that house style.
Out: {"hour": 12, "minute": 0}
